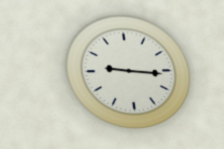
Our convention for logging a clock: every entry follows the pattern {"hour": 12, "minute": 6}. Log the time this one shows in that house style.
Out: {"hour": 9, "minute": 16}
